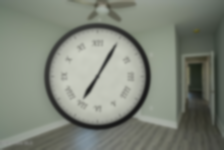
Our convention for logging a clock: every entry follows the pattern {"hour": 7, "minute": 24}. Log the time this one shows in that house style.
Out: {"hour": 7, "minute": 5}
